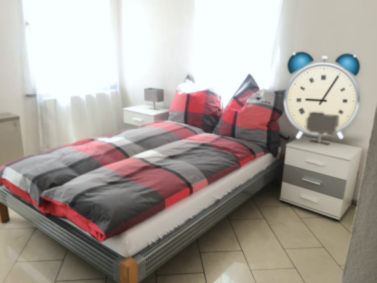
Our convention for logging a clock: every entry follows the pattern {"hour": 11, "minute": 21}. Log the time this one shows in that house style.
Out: {"hour": 9, "minute": 5}
